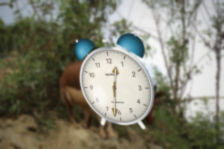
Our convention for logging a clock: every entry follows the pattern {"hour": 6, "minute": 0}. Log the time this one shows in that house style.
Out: {"hour": 12, "minute": 32}
